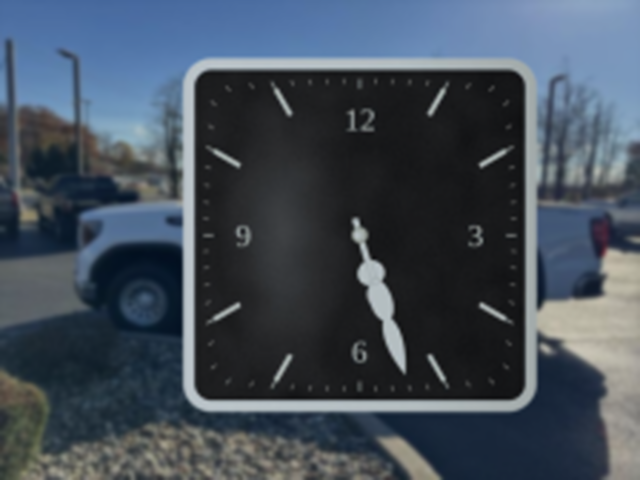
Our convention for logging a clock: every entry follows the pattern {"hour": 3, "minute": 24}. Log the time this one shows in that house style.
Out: {"hour": 5, "minute": 27}
